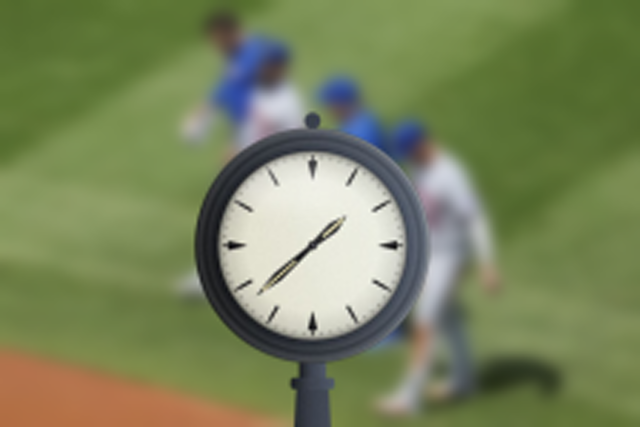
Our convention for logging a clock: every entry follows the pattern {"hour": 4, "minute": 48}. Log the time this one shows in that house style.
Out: {"hour": 1, "minute": 38}
